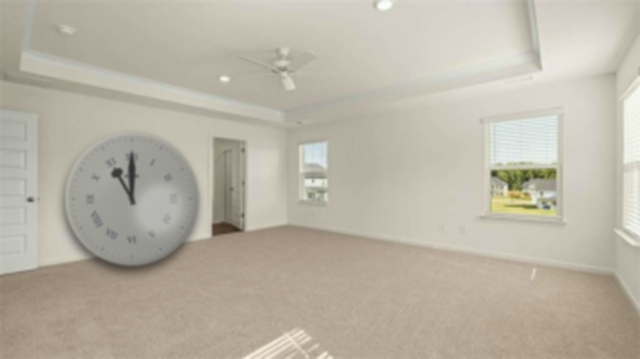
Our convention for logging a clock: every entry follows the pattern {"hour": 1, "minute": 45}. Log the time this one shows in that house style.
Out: {"hour": 11, "minute": 0}
